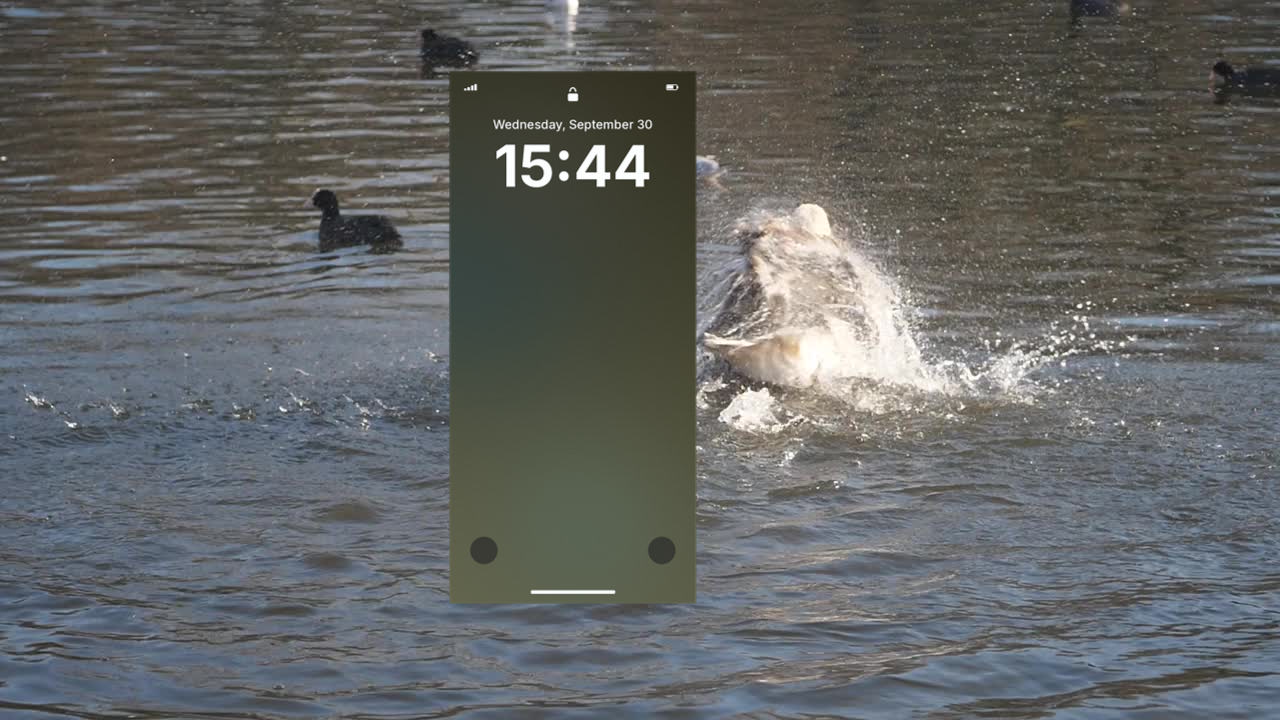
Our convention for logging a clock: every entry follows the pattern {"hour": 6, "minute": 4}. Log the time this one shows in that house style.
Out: {"hour": 15, "minute": 44}
